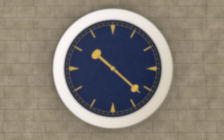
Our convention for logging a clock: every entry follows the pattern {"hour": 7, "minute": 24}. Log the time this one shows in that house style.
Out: {"hour": 10, "minute": 22}
